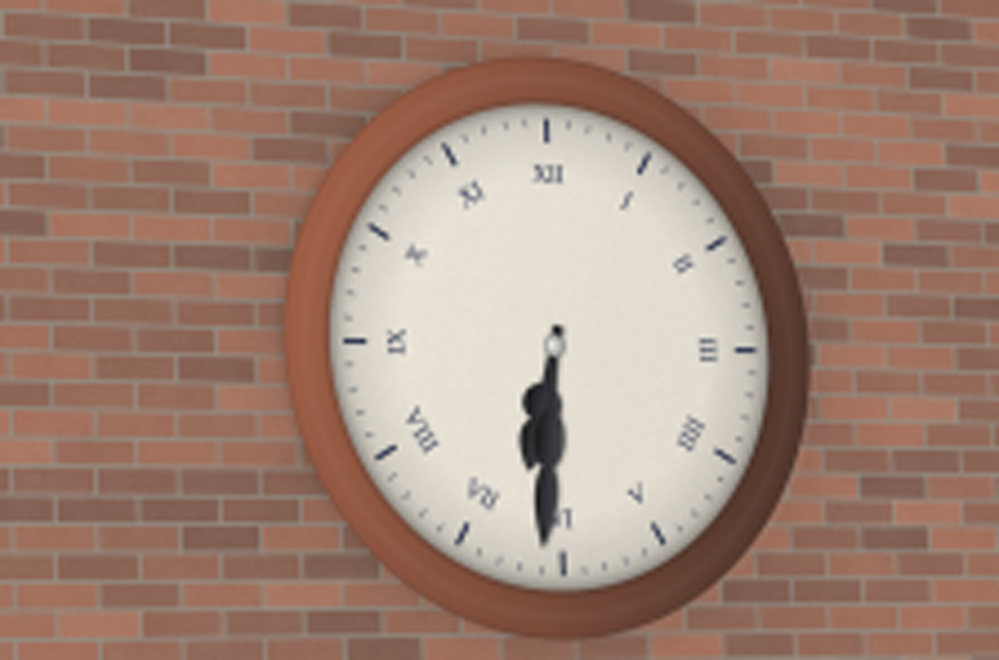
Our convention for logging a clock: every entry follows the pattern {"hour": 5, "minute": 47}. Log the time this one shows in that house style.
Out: {"hour": 6, "minute": 31}
